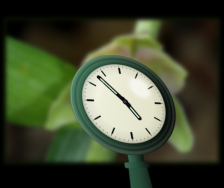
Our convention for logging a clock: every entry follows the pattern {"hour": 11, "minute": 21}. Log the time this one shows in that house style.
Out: {"hour": 4, "minute": 53}
